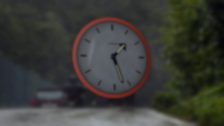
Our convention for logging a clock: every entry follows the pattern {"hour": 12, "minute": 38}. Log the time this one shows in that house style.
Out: {"hour": 1, "minute": 27}
